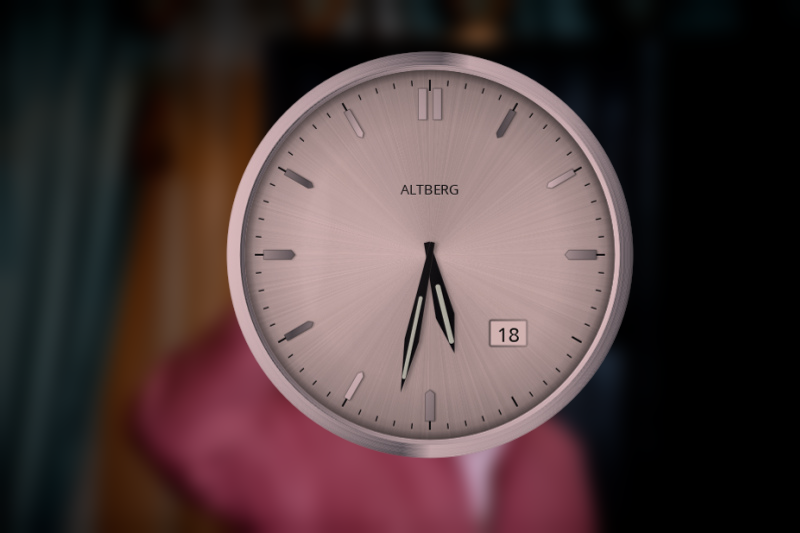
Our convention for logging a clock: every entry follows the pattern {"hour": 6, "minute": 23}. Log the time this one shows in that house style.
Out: {"hour": 5, "minute": 32}
